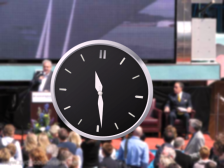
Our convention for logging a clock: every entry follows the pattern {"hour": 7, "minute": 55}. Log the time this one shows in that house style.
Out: {"hour": 11, "minute": 29}
